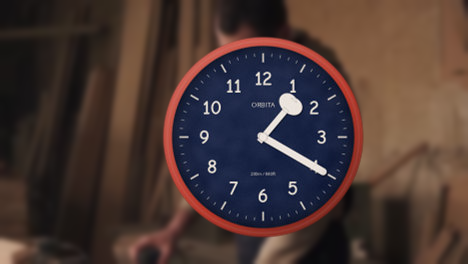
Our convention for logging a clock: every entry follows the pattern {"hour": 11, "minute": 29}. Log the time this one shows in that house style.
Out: {"hour": 1, "minute": 20}
